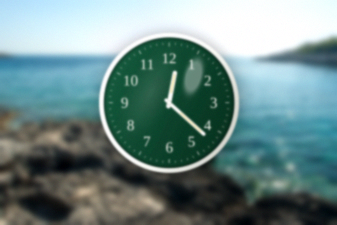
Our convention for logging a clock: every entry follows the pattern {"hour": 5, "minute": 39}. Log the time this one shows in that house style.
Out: {"hour": 12, "minute": 22}
